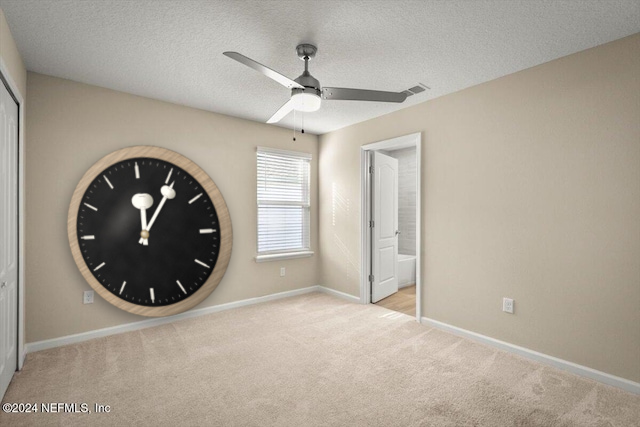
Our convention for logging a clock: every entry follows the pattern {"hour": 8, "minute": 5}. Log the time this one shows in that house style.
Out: {"hour": 12, "minute": 6}
